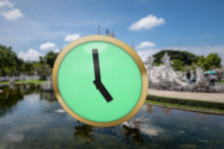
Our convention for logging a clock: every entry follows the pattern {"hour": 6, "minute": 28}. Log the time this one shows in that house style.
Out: {"hour": 5, "minute": 0}
